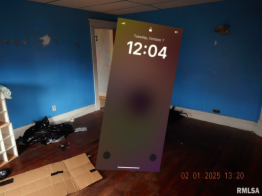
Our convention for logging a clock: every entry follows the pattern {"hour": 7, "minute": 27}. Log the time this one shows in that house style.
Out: {"hour": 12, "minute": 4}
